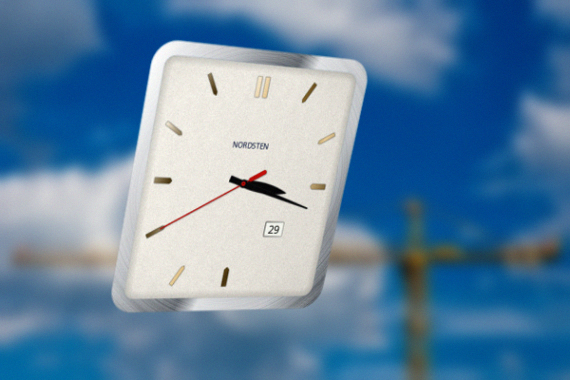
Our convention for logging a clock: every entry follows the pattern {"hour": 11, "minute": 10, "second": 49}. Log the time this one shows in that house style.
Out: {"hour": 3, "minute": 17, "second": 40}
